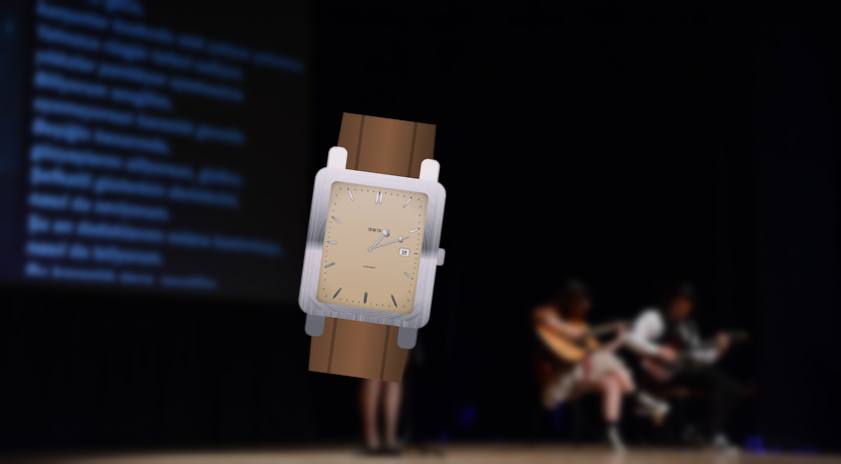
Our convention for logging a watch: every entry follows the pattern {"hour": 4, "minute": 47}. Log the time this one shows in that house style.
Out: {"hour": 1, "minute": 11}
